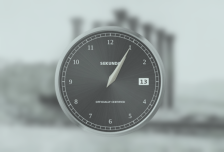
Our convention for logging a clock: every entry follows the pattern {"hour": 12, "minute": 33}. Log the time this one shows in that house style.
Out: {"hour": 1, "minute": 5}
